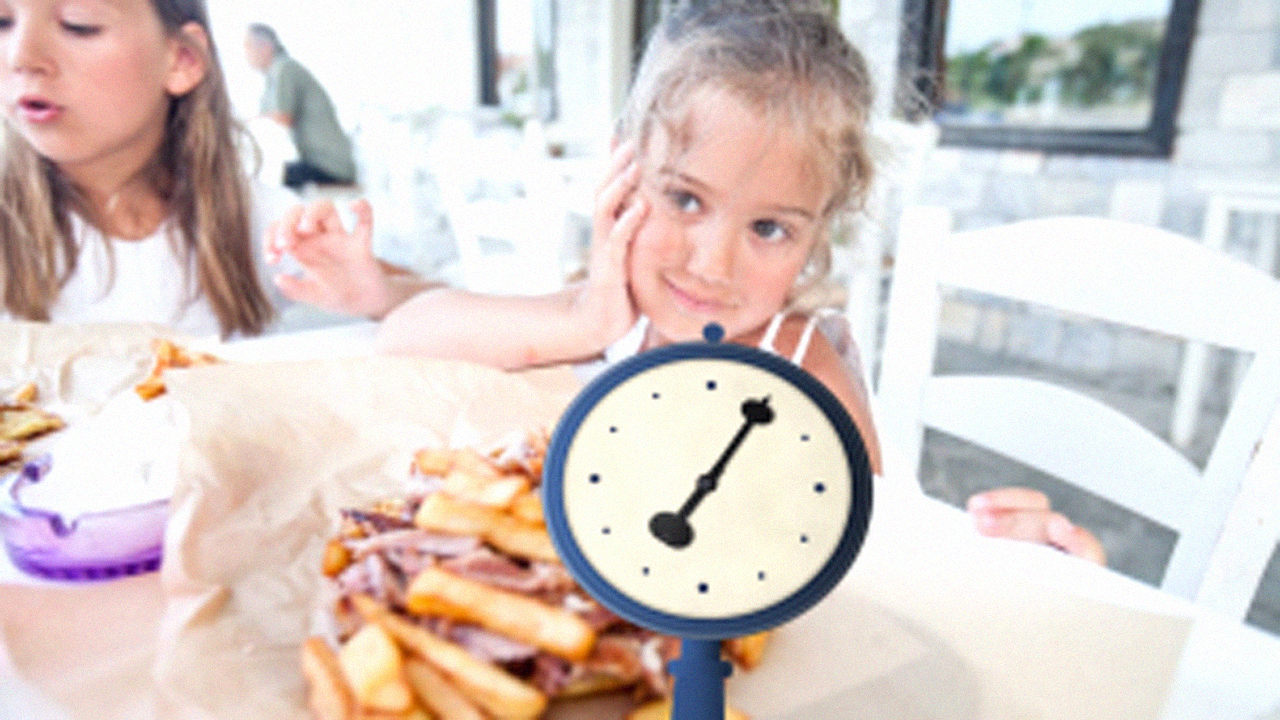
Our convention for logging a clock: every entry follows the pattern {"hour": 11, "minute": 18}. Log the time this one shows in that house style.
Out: {"hour": 7, "minute": 5}
